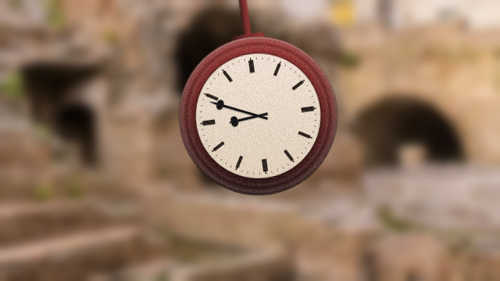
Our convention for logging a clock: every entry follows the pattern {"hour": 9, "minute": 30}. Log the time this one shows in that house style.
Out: {"hour": 8, "minute": 49}
